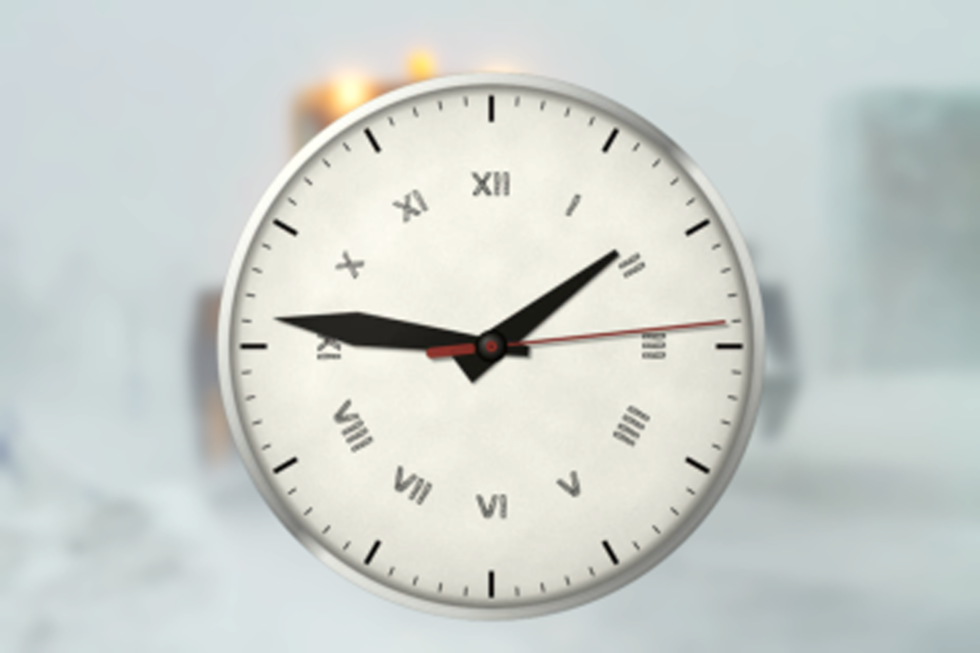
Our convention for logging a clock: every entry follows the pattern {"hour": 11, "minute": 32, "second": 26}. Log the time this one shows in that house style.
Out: {"hour": 1, "minute": 46, "second": 14}
